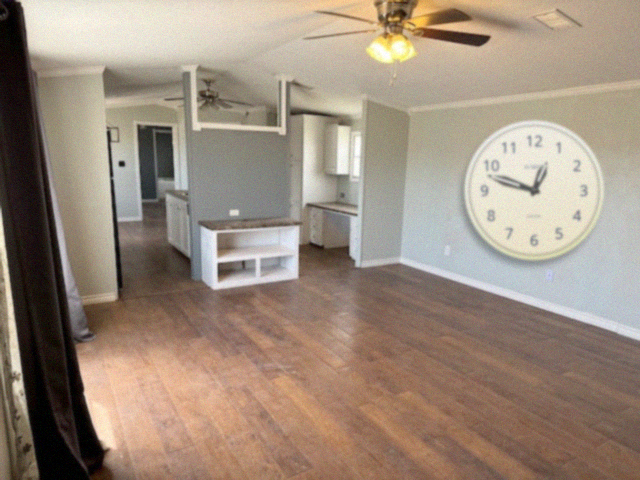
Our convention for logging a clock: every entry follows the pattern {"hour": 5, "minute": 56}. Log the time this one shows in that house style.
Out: {"hour": 12, "minute": 48}
